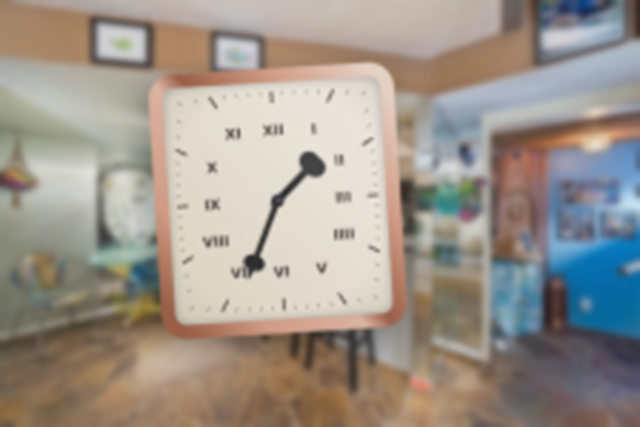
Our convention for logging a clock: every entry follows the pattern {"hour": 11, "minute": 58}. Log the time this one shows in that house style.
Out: {"hour": 1, "minute": 34}
